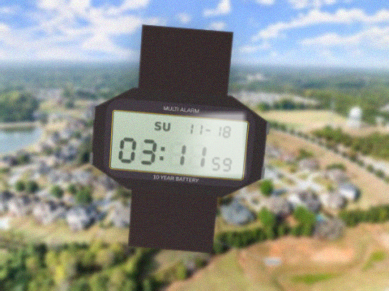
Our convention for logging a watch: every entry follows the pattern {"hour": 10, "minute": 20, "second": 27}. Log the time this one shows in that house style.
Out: {"hour": 3, "minute": 11, "second": 59}
